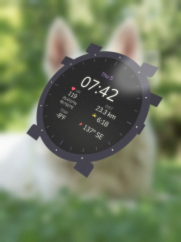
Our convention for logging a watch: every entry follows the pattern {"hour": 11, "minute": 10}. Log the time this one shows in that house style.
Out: {"hour": 7, "minute": 42}
